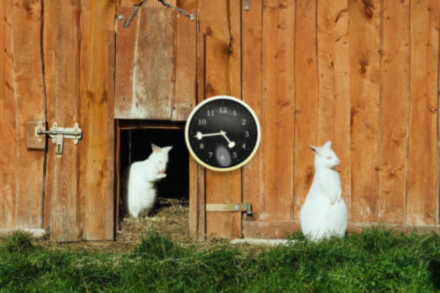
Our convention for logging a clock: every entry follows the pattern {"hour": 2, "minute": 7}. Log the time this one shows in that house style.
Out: {"hour": 4, "minute": 44}
